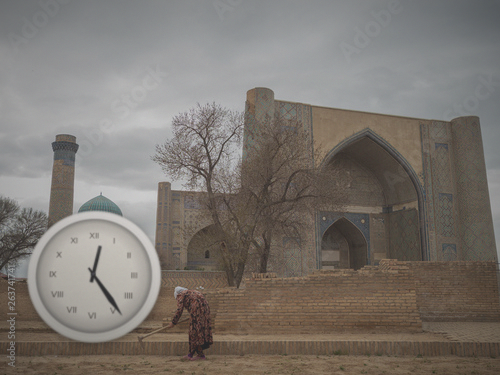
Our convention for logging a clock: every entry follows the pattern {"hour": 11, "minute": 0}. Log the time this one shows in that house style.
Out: {"hour": 12, "minute": 24}
